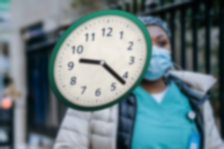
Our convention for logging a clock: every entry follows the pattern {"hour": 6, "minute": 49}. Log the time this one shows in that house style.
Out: {"hour": 9, "minute": 22}
